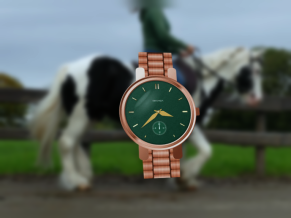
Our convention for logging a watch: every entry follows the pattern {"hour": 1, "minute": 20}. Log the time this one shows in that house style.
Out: {"hour": 3, "minute": 38}
